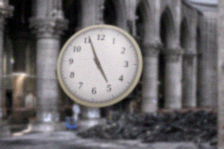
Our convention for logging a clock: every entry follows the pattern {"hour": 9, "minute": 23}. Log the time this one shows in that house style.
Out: {"hour": 4, "minute": 56}
